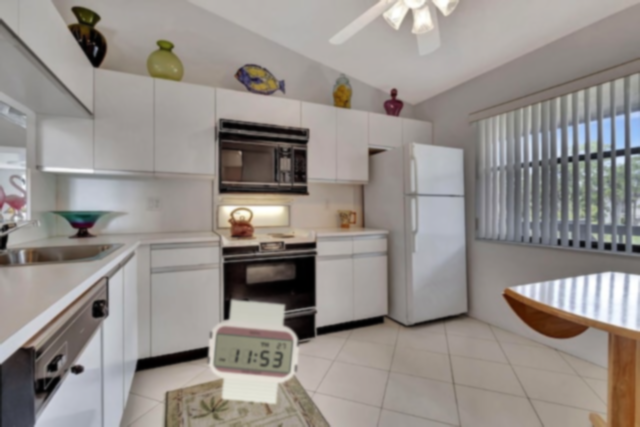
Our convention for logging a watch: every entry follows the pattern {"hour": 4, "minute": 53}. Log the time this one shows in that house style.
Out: {"hour": 11, "minute": 53}
